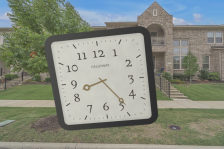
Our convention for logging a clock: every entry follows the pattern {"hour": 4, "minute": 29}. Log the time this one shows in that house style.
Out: {"hour": 8, "minute": 24}
